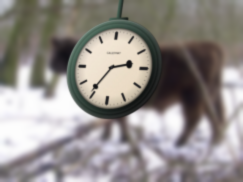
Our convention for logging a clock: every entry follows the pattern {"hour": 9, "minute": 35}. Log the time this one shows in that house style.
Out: {"hour": 2, "minute": 36}
